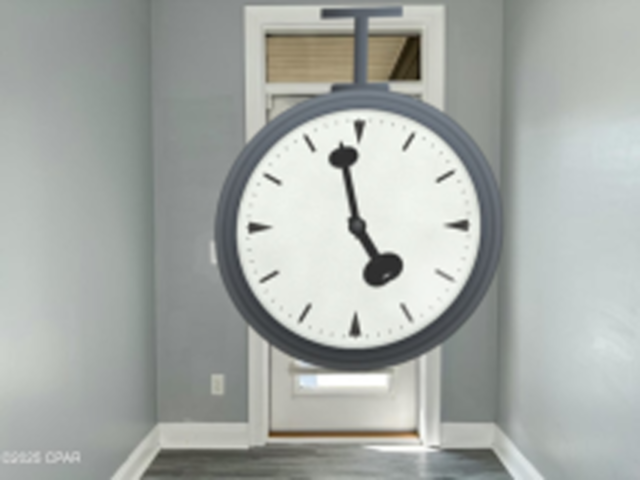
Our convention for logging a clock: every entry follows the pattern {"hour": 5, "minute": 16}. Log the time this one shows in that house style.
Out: {"hour": 4, "minute": 58}
